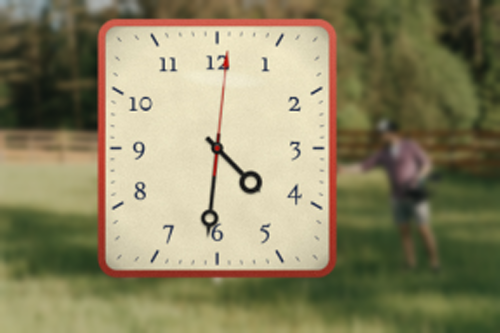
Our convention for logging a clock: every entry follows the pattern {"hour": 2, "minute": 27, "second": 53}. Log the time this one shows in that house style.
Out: {"hour": 4, "minute": 31, "second": 1}
